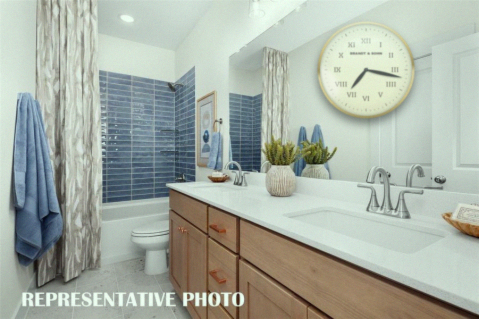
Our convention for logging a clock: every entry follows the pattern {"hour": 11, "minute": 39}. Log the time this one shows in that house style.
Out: {"hour": 7, "minute": 17}
